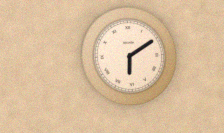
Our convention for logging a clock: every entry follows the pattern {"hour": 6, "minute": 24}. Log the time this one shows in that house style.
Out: {"hour": 6, "minute": 10}
